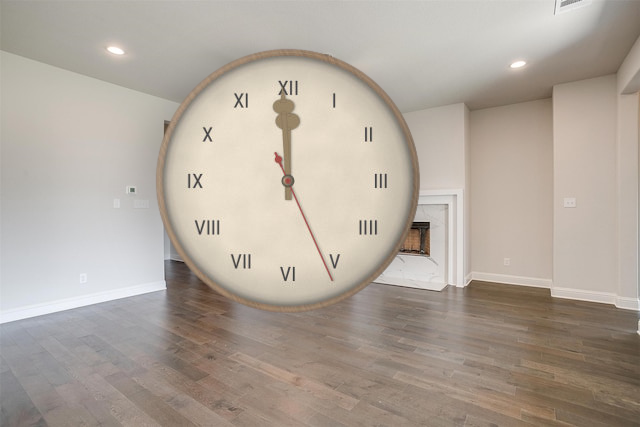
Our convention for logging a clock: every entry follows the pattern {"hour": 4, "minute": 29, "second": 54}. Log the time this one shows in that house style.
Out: {"hour": 11, "minute": 59, "second": 26}
